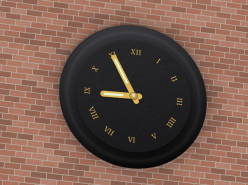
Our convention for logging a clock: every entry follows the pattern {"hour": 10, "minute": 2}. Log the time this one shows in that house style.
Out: {"hour": 8, "minute": 55}
